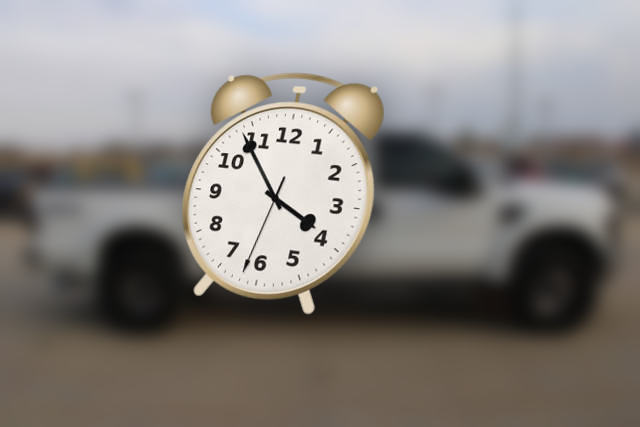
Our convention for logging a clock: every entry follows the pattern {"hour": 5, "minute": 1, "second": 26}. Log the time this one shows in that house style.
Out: {"hour": 3, "minute": 53, "second": 32}
